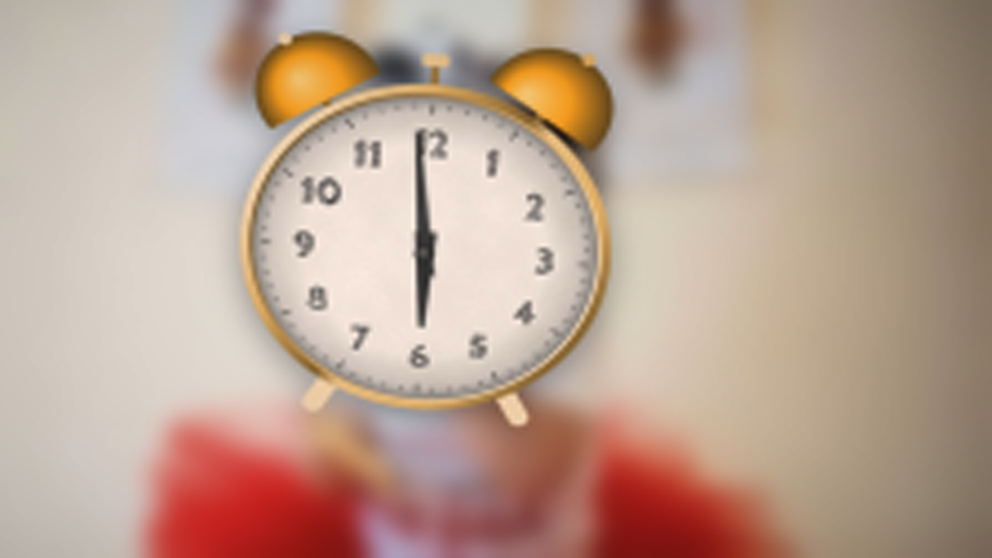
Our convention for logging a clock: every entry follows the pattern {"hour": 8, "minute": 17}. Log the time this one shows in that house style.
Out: {"hour": 5, "minute": 59}
